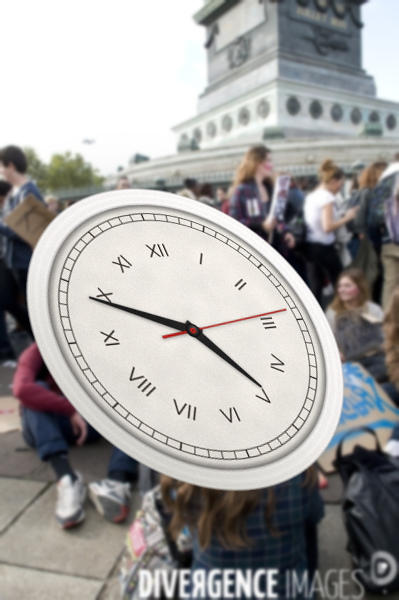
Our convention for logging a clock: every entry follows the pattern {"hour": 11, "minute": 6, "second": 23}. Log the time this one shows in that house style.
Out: {"hour": 4, "minute": 49, "second": 14}
